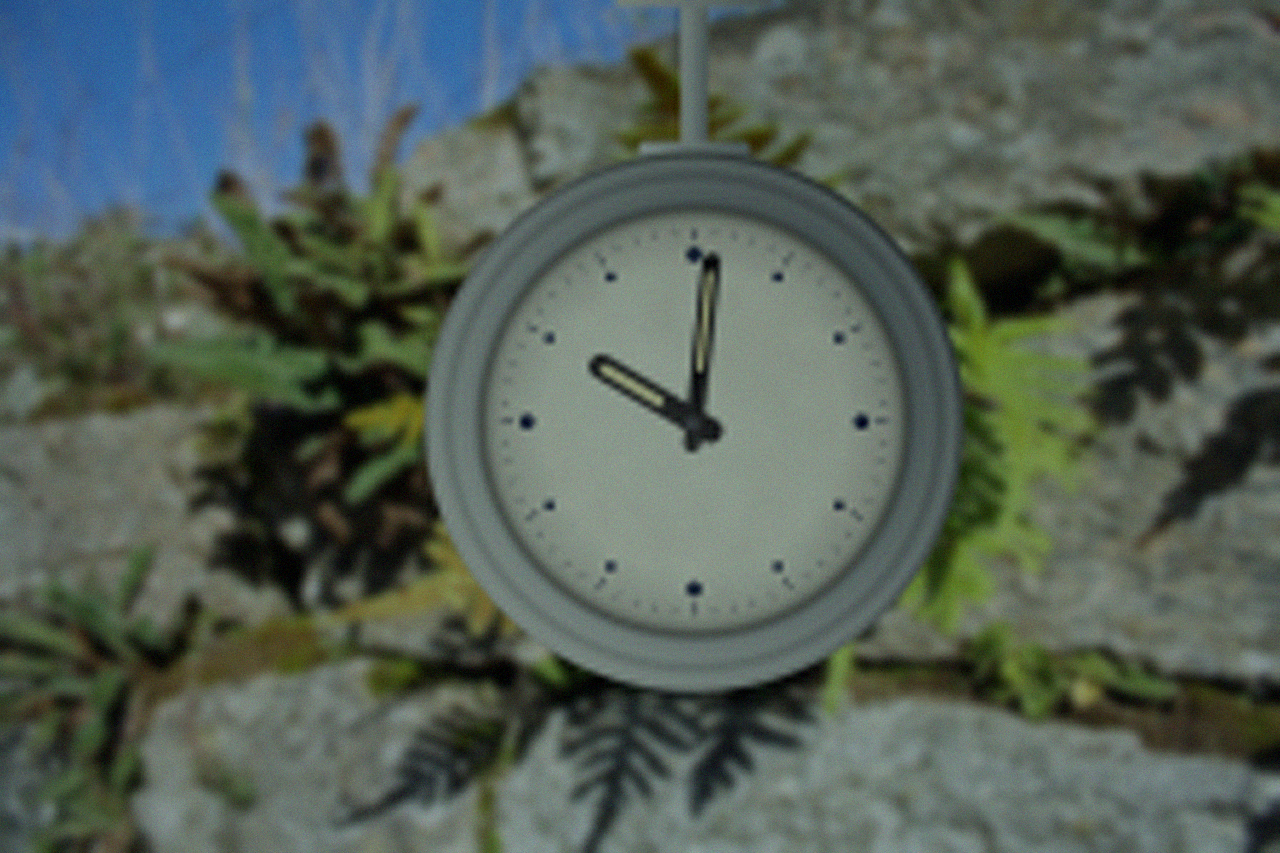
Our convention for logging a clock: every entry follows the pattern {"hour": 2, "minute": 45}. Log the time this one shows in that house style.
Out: {"hour": 10, "minute": 1}
